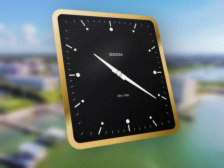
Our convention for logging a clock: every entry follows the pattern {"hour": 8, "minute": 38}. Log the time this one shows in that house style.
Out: {"hour": 10, "minute": 21}
